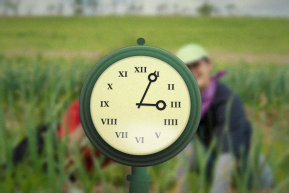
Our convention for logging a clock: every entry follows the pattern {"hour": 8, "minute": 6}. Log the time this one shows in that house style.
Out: {"hour": 3, "minute": 4}
